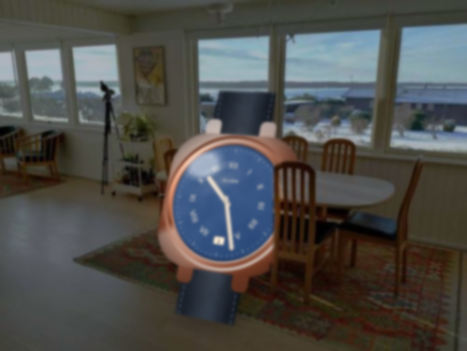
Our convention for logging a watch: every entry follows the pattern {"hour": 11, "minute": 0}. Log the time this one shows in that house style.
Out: {"hour": 10, "minute": 27}
